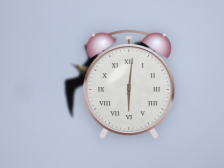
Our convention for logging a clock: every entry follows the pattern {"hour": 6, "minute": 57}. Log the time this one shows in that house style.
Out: {"hour": 6, "minute": 1}
